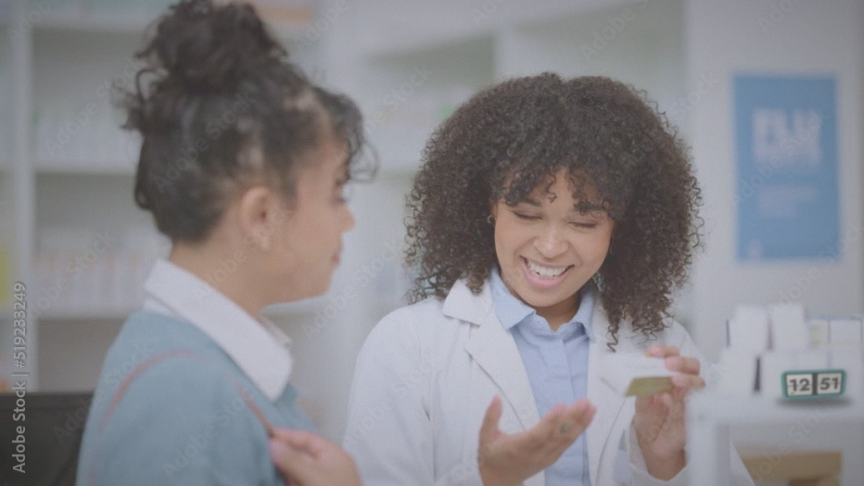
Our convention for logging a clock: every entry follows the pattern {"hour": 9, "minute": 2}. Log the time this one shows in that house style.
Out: {"hour": 12, "minute": 51}
